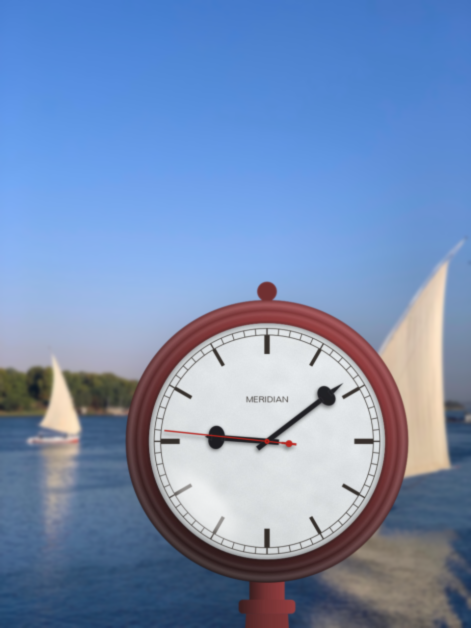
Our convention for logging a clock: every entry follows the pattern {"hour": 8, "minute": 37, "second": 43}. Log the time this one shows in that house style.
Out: {"hour": 9, "minute": 8, "second": 46}
